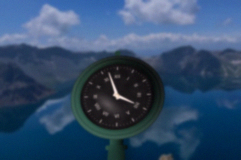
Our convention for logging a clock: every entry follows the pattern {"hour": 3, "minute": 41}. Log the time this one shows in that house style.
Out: {"hour": 3, "minute": 57}
